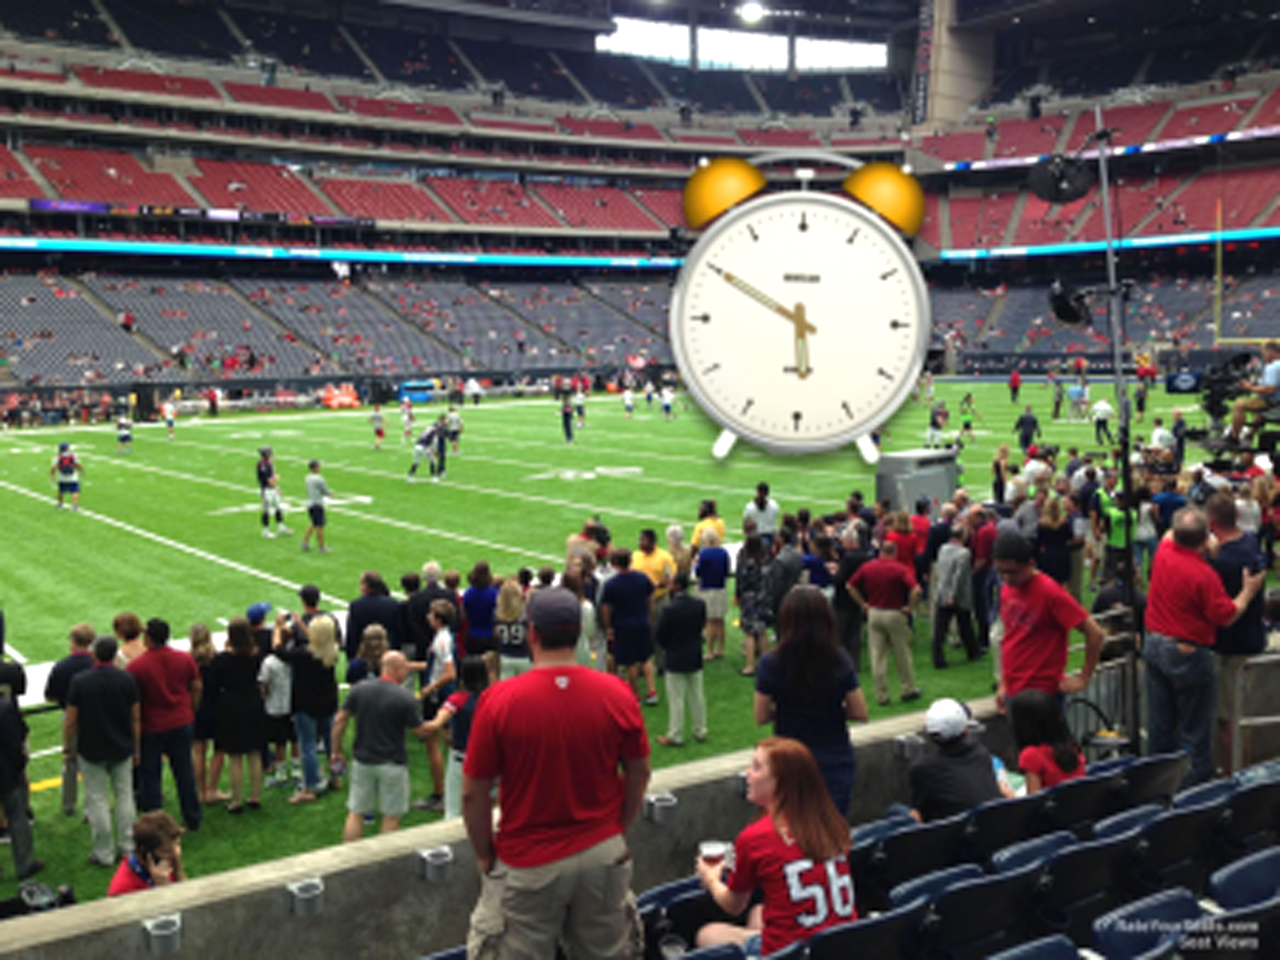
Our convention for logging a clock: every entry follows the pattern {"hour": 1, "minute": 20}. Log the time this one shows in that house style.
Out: {"hour": 5, "minute": 50}
